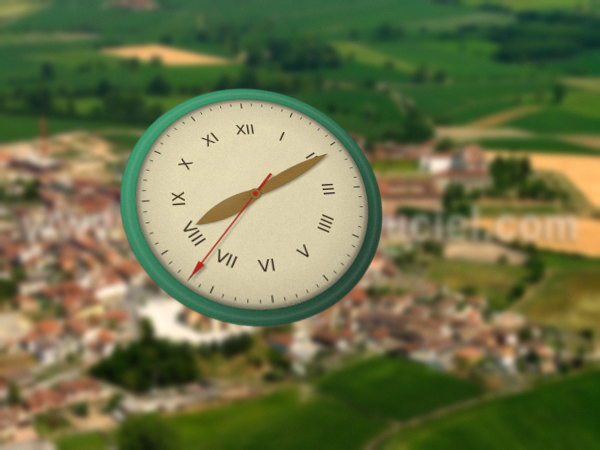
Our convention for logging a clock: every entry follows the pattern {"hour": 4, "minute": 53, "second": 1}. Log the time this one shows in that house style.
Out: {"hour": 8, "minute": 10, "second": 37}
